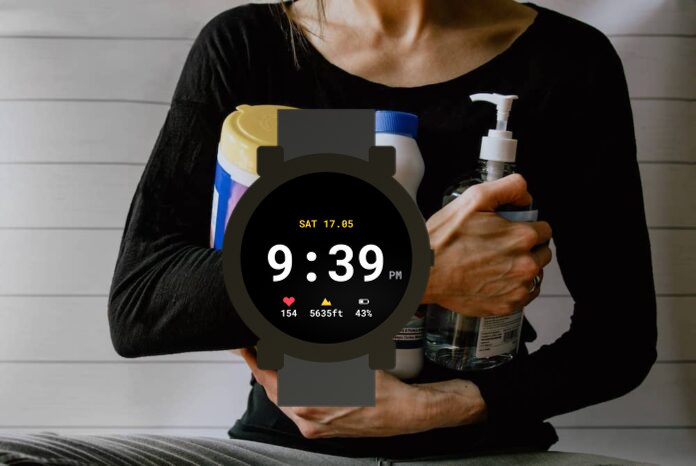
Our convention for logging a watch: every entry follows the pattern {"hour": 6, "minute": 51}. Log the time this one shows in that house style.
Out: {"hour": 9, "minute": 39}
